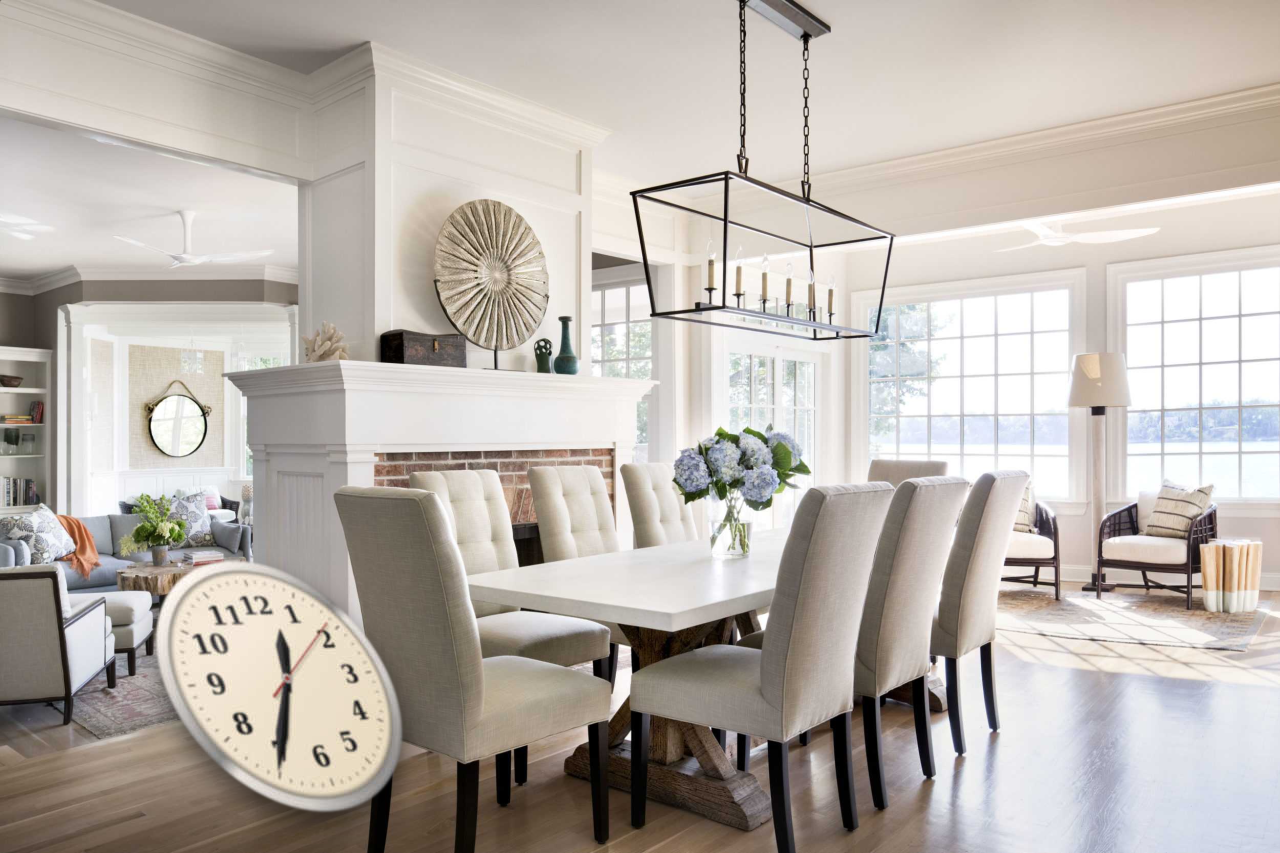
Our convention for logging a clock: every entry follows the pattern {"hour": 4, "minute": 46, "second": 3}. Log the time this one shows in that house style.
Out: {"hour": 12, "minute": 35, "second": 9}
